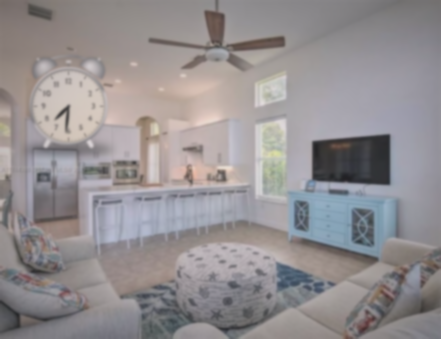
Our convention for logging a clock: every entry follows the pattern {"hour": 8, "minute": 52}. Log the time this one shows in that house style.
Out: {"hour": 7, "minute": 31}
